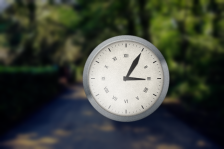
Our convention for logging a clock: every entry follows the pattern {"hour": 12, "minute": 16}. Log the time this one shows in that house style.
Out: {"hour": 3, "minute": 5}
